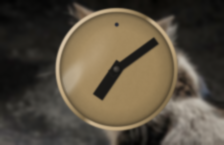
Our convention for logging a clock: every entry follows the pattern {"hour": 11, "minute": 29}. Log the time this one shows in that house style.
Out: {"hour": 7, "minute": 9}
